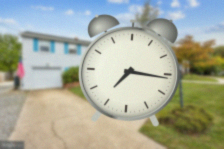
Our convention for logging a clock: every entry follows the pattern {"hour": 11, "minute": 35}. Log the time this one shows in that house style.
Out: {"hour": 7, "minute": 16}
